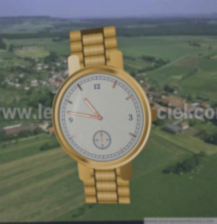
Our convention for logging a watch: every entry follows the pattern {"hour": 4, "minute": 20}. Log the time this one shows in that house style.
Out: {"hour": 10, "minute": 47}
